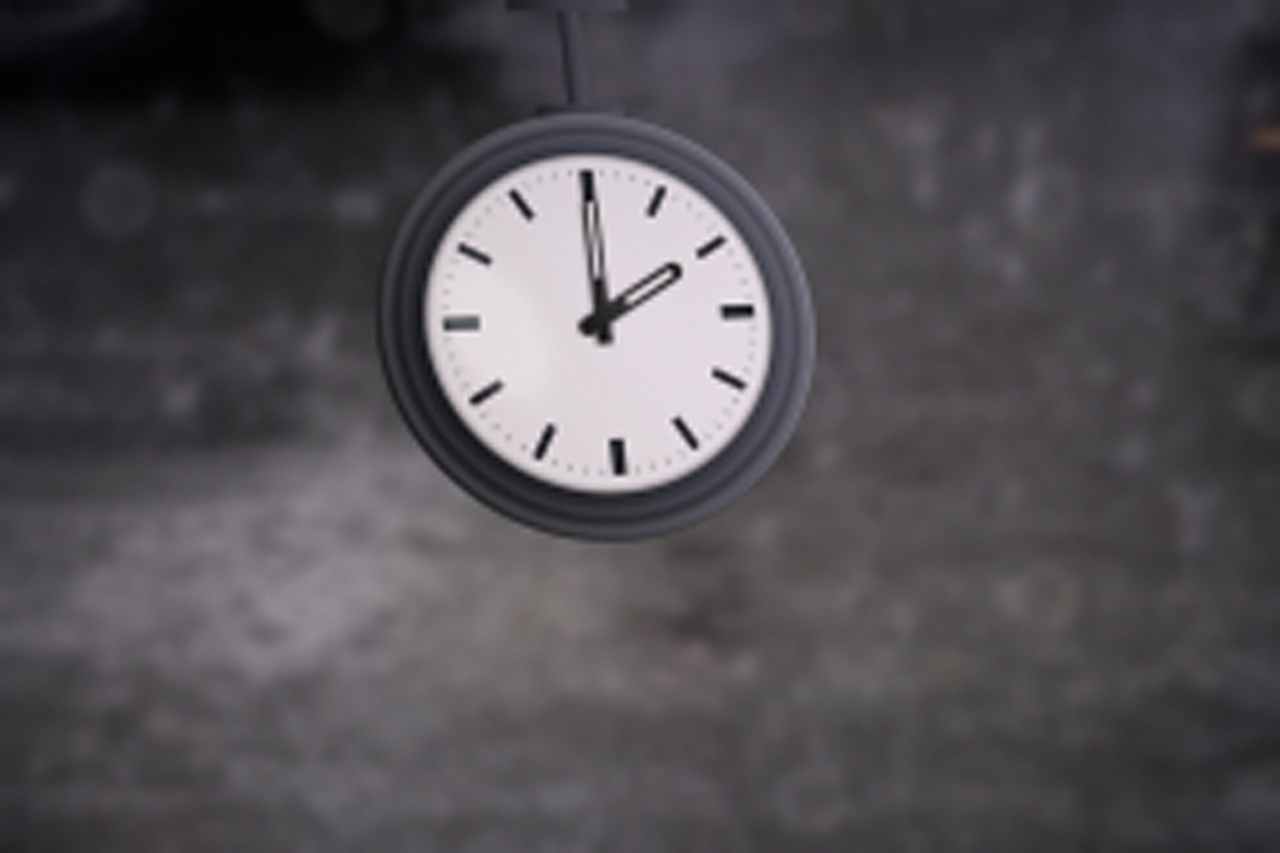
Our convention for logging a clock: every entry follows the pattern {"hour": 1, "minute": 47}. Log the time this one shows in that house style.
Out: {"hour": 2, "minute": 0}
